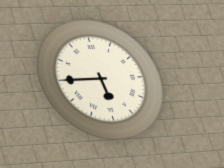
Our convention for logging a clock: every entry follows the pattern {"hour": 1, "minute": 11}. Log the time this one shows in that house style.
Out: {"hour": 5, "minute": 45}
